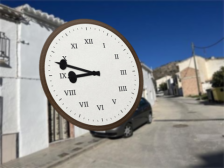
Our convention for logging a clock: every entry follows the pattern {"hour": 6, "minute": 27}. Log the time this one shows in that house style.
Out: {"hour": 8, "minute": 48}
